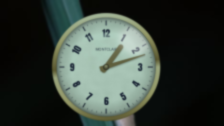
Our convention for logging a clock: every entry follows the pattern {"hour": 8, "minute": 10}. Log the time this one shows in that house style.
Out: {"hour": 1, "minute": 12}
